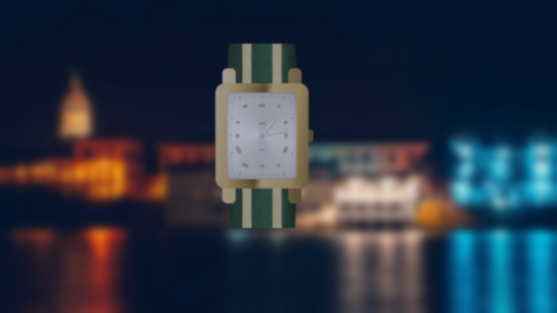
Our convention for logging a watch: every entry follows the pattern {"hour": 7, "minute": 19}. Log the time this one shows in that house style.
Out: {"hour": 1, "minute": 13}
